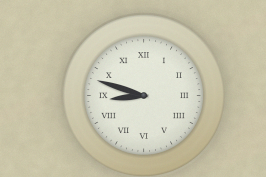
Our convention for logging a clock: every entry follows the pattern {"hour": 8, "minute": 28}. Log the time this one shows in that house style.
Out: {"hour": 8, "minute": 48}
